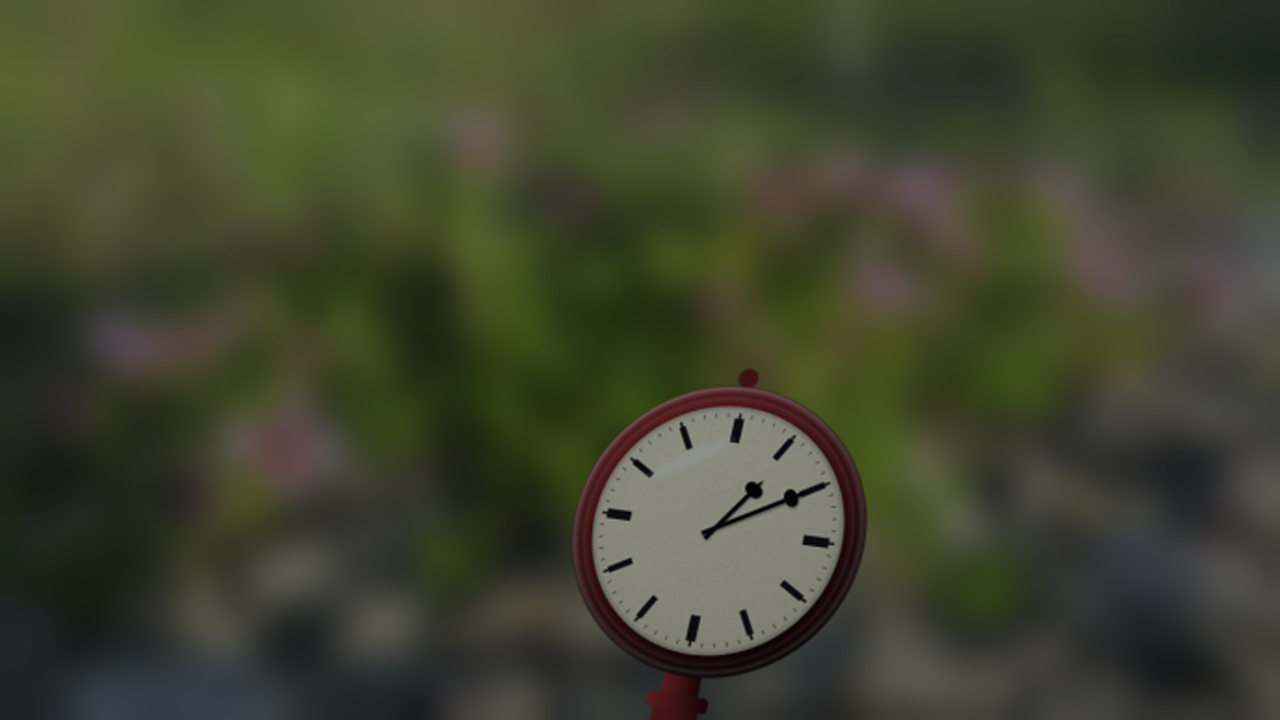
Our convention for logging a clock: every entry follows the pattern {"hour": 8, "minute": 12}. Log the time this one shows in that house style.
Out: {"hour": 1, "minute": 10}
